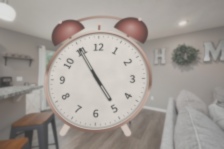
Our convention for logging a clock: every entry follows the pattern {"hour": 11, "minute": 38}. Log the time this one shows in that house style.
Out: {"hour": 4, "minute": 55}
